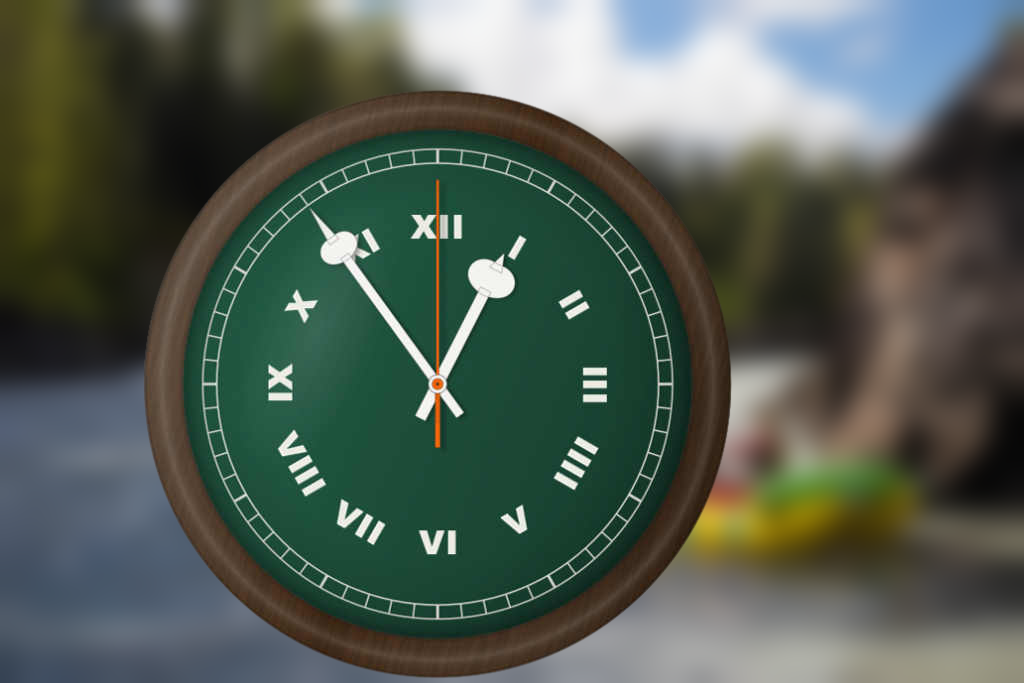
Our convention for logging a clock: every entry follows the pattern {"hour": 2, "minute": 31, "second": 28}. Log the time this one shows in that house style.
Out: {"hour": 12, "minute": 54, "second": 0}
